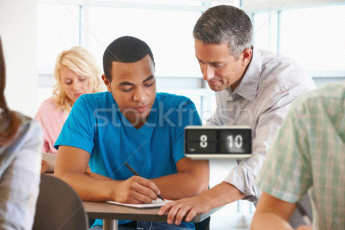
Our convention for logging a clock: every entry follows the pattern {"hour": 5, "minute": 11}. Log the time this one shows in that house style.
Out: {"hour": 8, "minute": 10}
